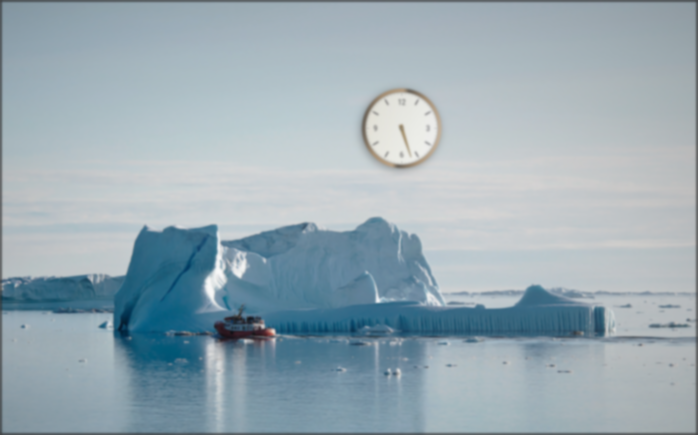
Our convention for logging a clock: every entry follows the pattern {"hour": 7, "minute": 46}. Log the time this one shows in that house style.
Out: {"hour": 5, "minute": 27}
